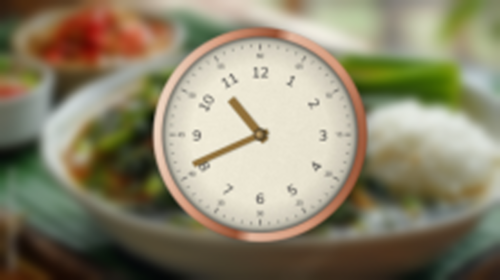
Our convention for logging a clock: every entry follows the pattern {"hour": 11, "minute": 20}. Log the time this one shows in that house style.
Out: {"hour": 10, "minute": 41}
